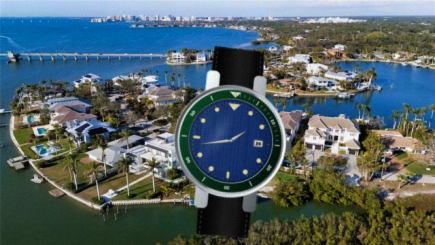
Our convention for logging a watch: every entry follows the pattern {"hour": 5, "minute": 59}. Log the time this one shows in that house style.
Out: {"hour": 1, "minute": 43}
